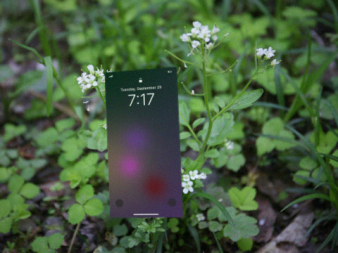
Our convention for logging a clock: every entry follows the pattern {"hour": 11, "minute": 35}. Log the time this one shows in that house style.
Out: {"hour": 7, "minute": 17}
